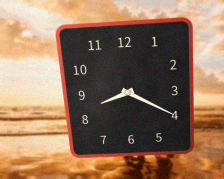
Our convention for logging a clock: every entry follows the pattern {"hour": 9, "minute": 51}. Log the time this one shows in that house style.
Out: {"hour": 8, "minute": 20}
